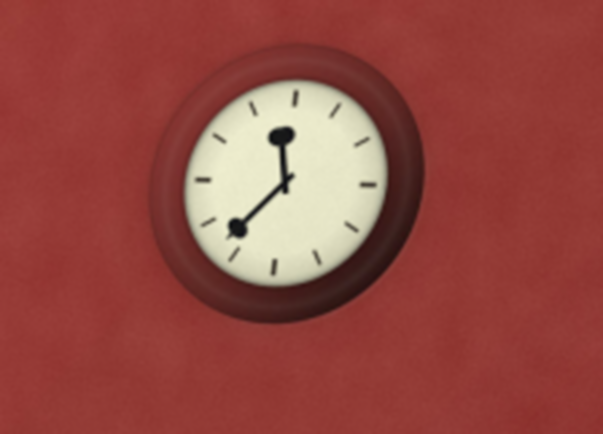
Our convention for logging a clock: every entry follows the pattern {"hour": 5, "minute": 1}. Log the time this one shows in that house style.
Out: {"hour": 11, "minute": 37}
